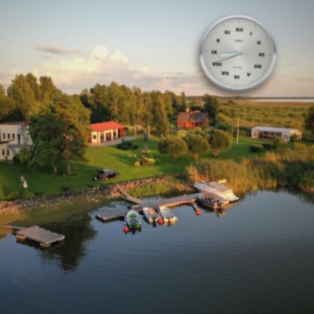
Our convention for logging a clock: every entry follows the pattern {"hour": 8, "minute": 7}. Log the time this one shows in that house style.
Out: {"hour": 8, "minute": 41}
